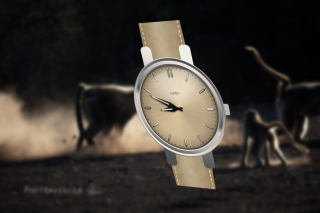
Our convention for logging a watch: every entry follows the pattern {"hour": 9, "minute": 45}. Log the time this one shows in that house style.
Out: {"hour": 8, "minute": 49}
